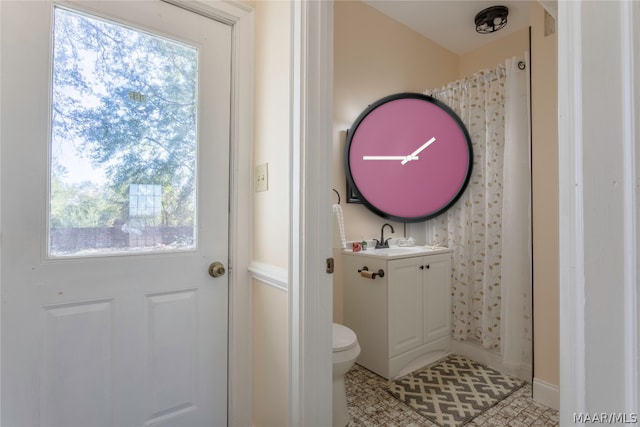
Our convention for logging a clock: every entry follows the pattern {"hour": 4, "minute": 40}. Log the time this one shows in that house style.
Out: {"hour": 1, "minute": 45}
